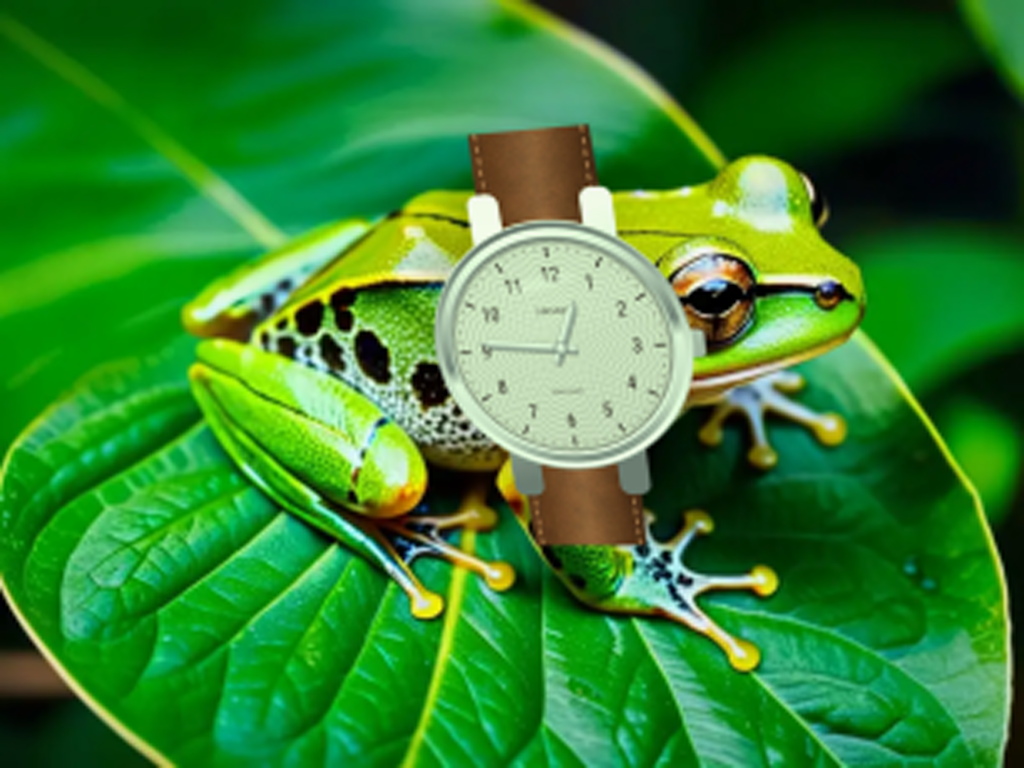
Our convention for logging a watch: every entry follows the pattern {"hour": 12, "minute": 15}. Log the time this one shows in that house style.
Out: {"hour": 12, "minute": 46}
